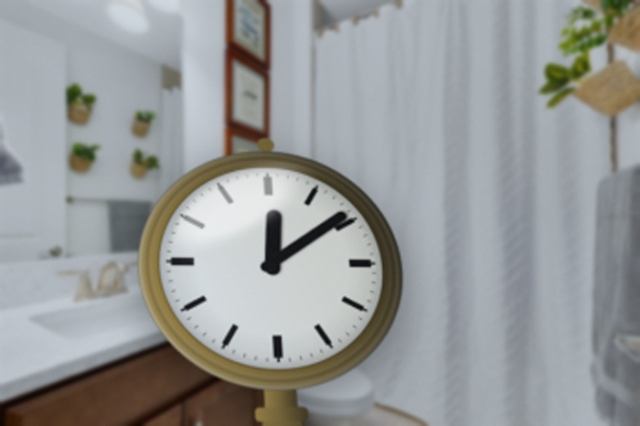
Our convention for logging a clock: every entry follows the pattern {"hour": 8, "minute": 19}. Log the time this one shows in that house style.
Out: {"hour": 12, "minute": 9}
